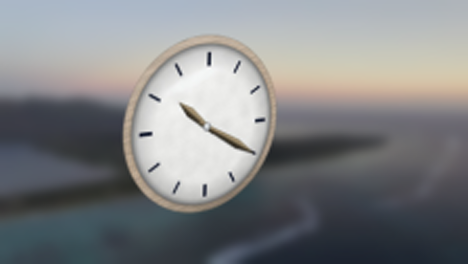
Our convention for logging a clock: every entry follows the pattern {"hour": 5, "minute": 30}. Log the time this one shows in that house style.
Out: {"hour": 10, "minute": 20}
